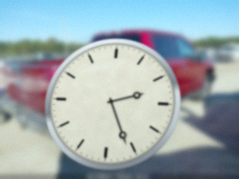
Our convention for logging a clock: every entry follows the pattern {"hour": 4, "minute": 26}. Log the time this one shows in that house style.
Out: {"hour": 2, "minute": 26}
